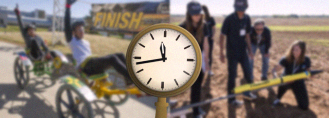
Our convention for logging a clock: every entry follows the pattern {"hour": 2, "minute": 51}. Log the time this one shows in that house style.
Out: {"hour": 11, "minute": 43}
